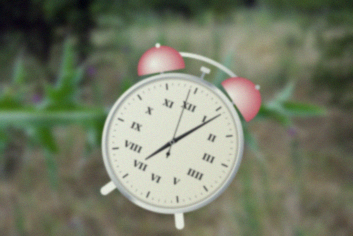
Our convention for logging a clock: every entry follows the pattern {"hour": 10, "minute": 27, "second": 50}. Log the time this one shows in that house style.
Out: {"hour": 7, "minute": 5, "second": 59}
